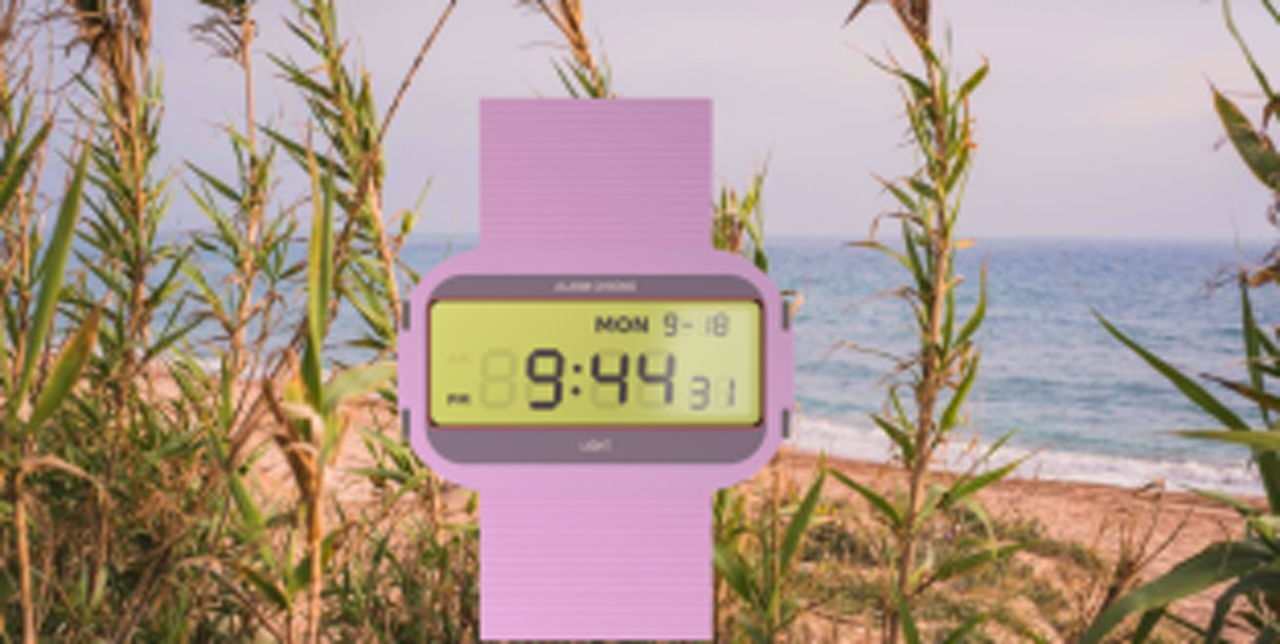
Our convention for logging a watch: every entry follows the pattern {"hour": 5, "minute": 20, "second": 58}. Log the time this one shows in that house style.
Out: {"hour": 9, "minute": 44, "second": 31}
